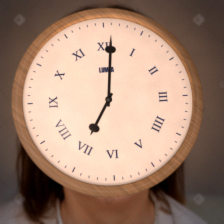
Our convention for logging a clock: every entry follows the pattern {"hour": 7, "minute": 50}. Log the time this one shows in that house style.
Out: {"hour": 7, "minute": 1}
